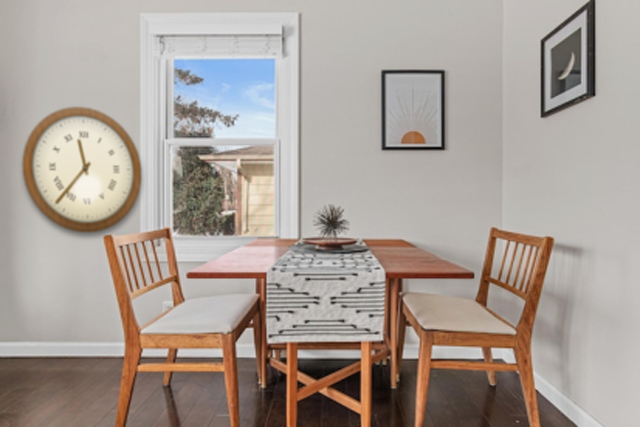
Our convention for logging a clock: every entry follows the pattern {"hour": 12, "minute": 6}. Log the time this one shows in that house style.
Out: {"hour": 11, "minute": 37}
